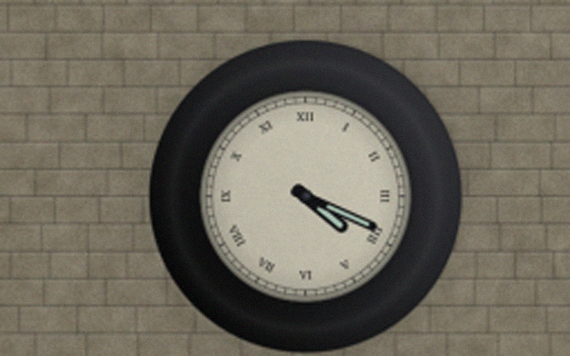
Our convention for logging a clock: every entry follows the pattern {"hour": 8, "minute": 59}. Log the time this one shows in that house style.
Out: {"hour": 4, "minute": 19}
